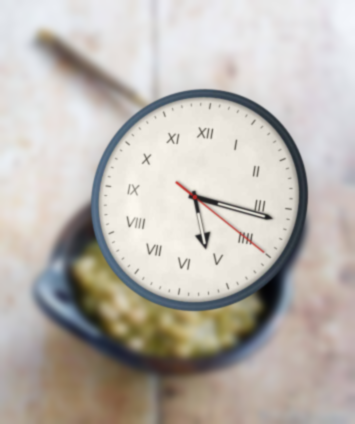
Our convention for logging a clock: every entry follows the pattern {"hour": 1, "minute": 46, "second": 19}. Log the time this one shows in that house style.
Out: {"hour": 5, "minute": 16, "second": 20}
